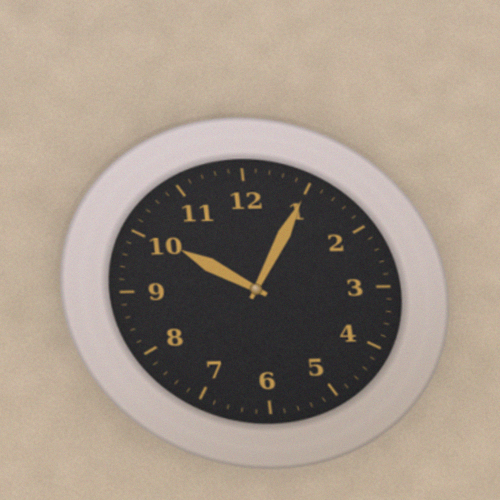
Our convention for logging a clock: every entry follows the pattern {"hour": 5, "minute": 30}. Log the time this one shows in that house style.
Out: {"hour": 10, "minute": 5}
